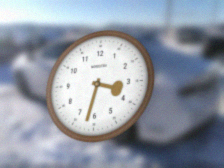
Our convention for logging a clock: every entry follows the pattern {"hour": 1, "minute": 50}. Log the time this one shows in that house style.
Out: {"hour": 3, "minute": 32}
